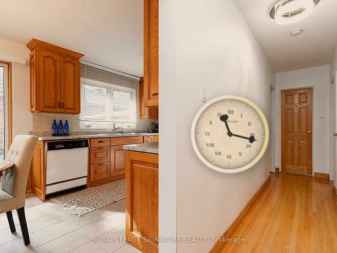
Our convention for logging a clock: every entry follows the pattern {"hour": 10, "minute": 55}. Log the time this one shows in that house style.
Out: {"hour": 11, "minute": 17}
